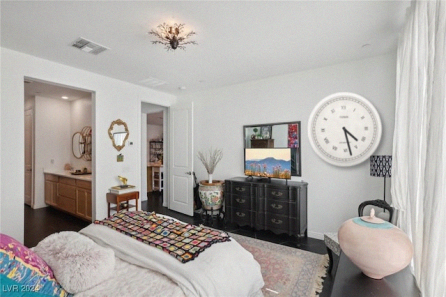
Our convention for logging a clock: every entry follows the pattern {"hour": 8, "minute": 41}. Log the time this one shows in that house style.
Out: {"hour": 4, "minute": 28}
